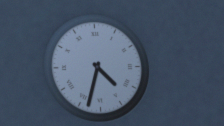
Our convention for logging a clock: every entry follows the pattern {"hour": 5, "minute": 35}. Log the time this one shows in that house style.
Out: {"hour": 4, "minute": 33}
